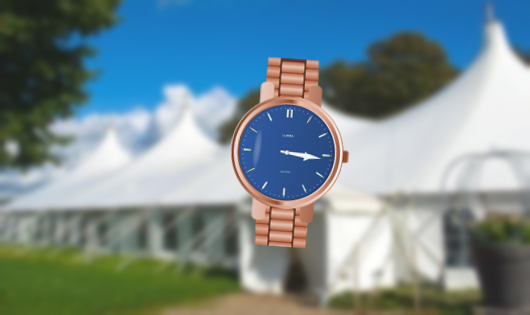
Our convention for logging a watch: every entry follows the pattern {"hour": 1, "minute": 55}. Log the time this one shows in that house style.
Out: {"hour": 3, "minute": 16}
